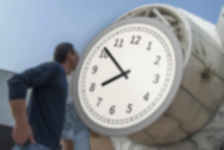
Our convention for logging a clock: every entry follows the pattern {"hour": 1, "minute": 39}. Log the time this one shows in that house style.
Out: {"hour": 7, "minute": 51}
